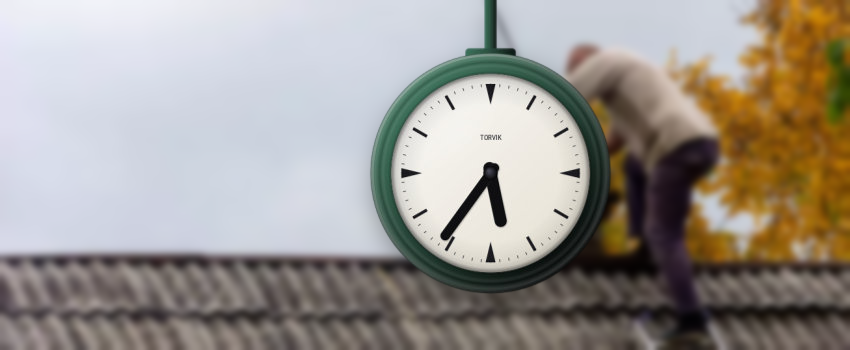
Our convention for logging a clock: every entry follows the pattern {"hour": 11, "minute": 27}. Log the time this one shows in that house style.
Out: {"hour": 5, "minute": 36}
